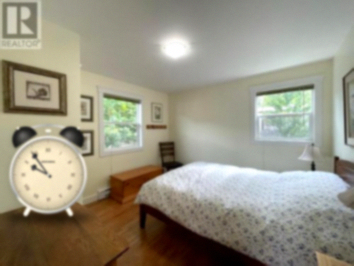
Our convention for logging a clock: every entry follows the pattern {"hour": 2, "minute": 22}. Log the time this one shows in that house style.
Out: {"hour": 9, "minute": 54}
